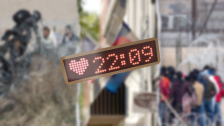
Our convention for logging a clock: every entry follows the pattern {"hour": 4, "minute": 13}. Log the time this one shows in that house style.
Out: {"hour": 22, "minute": 9}
